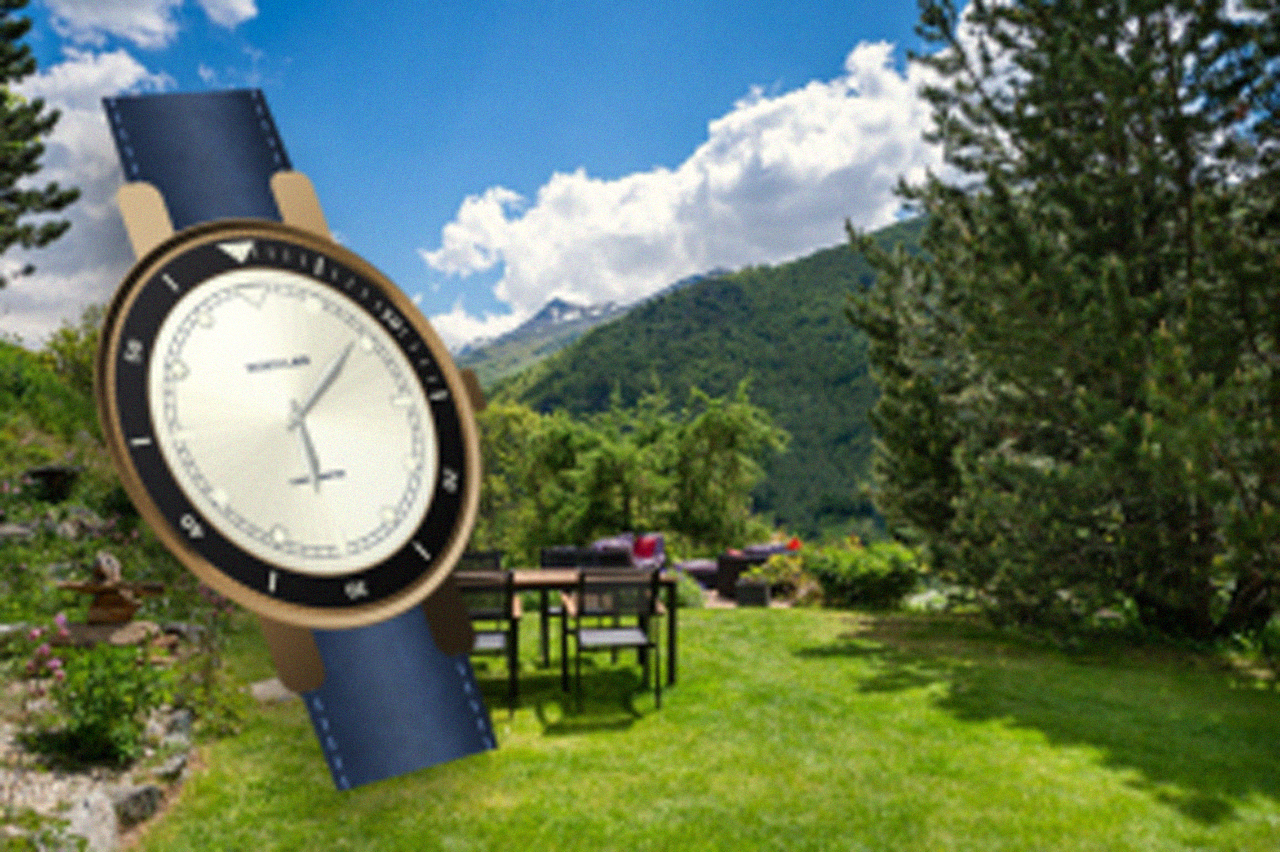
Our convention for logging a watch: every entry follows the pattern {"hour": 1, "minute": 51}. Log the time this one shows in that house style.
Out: {"hour": 6, "minute": 9}
